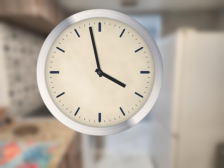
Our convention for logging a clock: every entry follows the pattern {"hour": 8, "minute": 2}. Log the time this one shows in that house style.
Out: {"hour": 3, "minute": 58}
